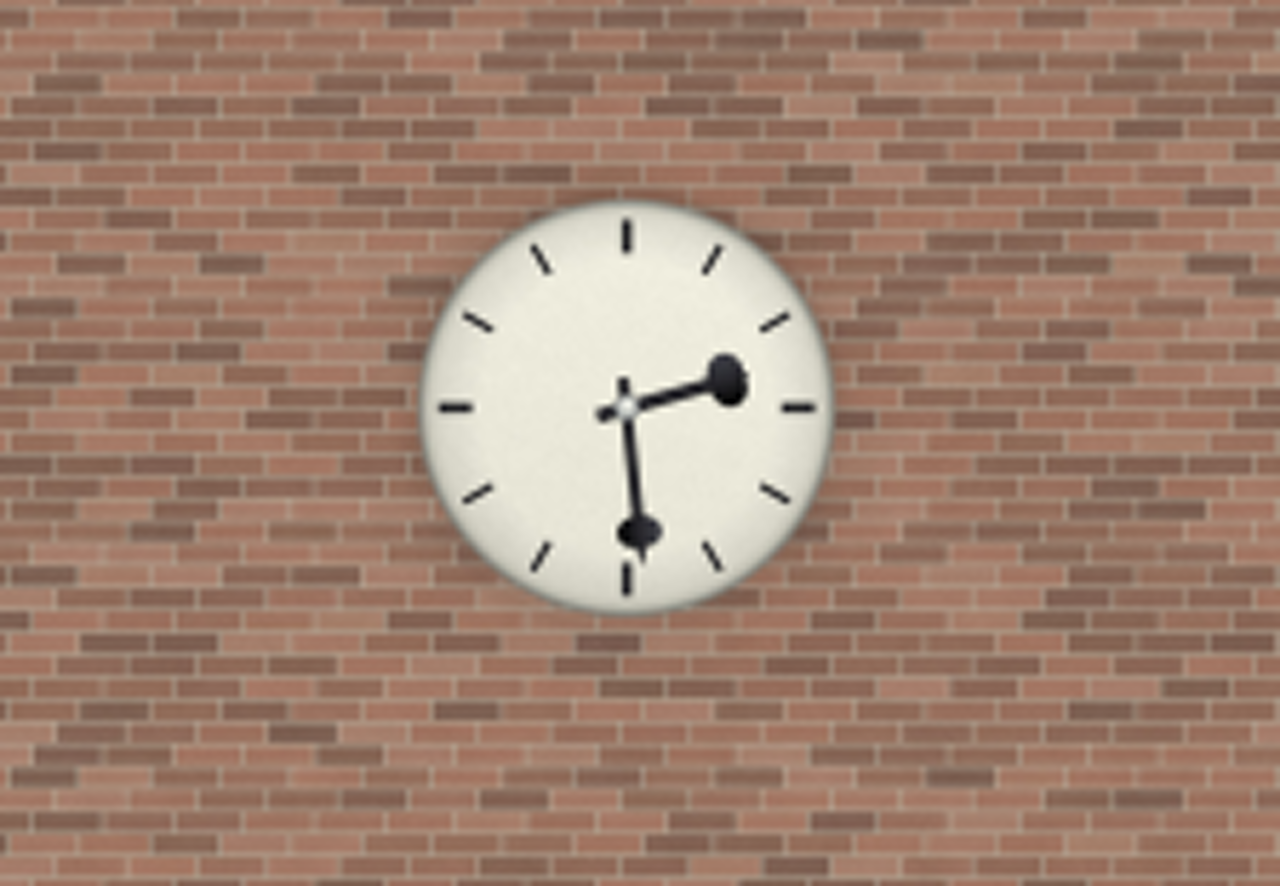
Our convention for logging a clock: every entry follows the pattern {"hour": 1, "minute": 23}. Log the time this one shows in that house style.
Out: {"hour": 2, "minute": 29}
